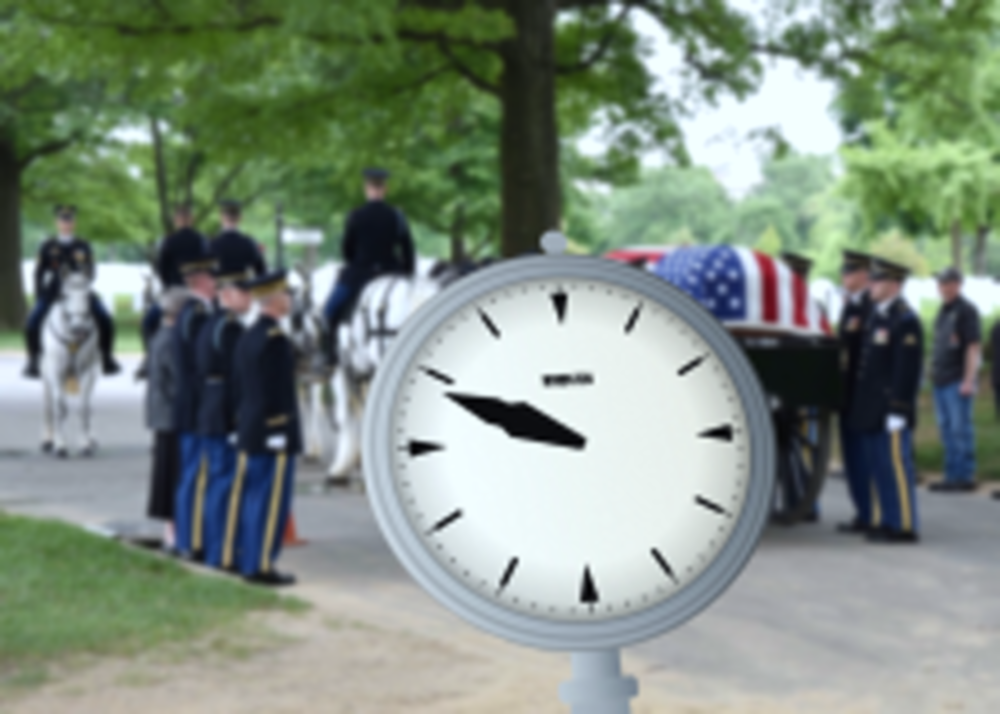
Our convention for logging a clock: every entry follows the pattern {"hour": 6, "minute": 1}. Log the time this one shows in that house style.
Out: {"hour": 9, "minute": 49}
